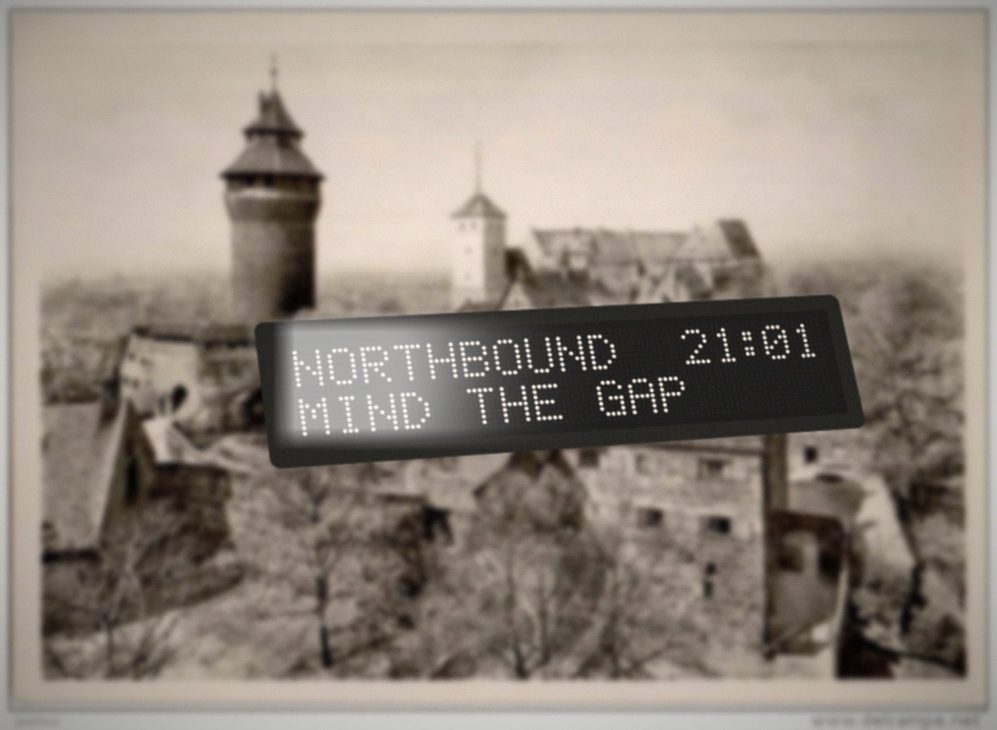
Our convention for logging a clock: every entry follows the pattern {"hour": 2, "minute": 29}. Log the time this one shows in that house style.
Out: {"hour": 21, "minute": 1}
